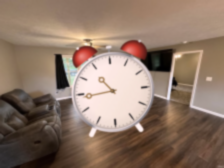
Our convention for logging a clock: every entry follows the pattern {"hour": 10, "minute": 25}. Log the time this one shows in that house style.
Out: {"hour": 10, "minute": 44}
